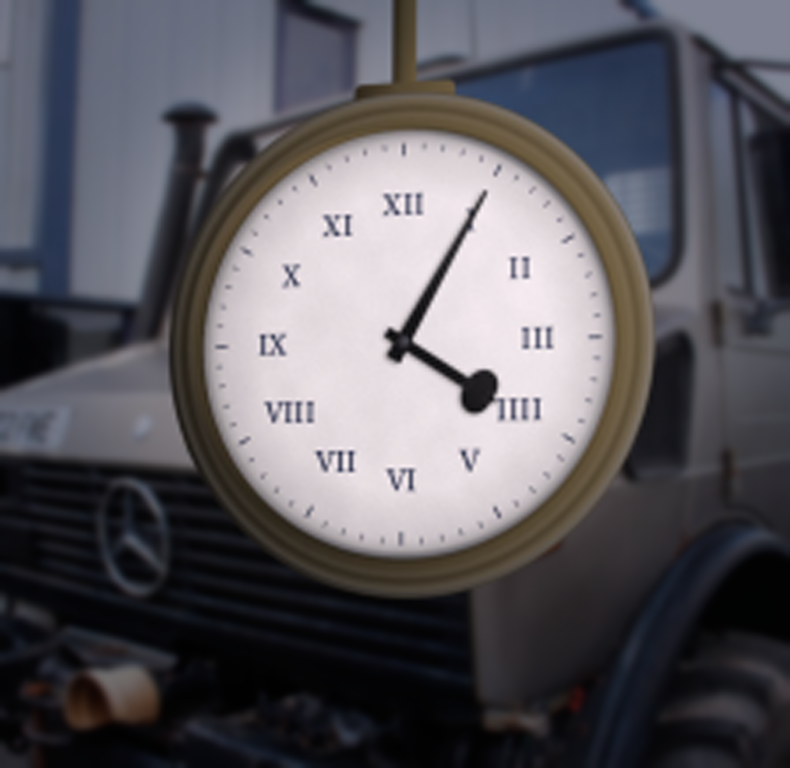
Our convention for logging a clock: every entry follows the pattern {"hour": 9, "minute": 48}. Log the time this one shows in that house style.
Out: {"hour": 4, "minute": 5}
